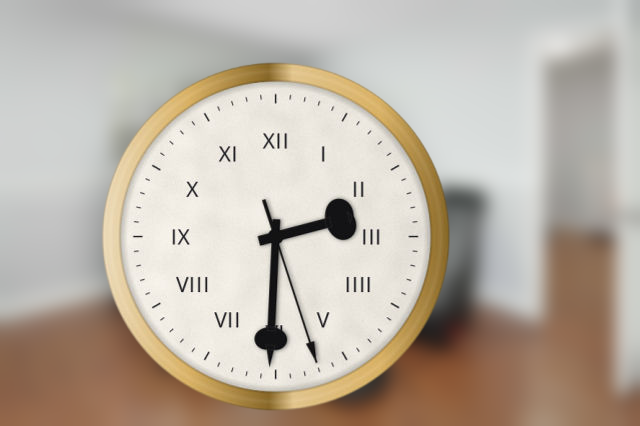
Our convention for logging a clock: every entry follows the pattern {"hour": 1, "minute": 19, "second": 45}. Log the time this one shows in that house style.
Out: {"hour": 2, "minute": 30, "second": 27}
